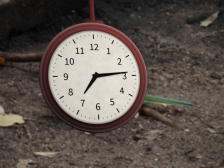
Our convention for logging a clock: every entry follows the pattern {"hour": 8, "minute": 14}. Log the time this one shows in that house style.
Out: {"hour": 7, "minute": 14}
